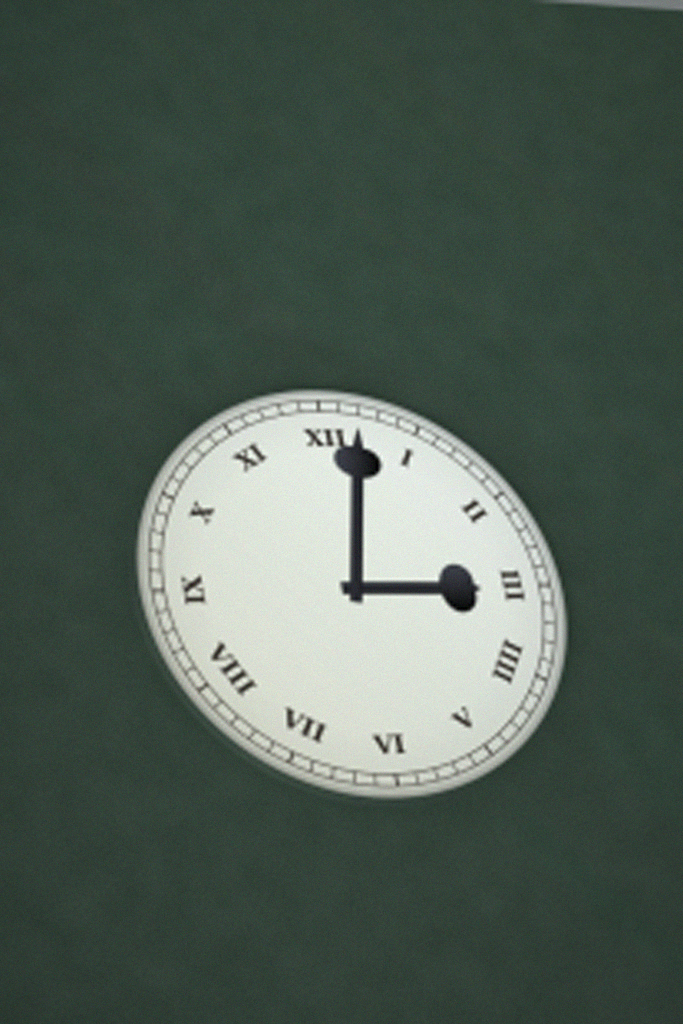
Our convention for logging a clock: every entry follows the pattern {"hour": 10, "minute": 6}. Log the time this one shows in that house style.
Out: {"hour": 3, "minute": 2}
